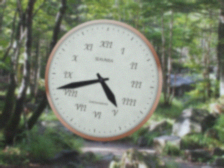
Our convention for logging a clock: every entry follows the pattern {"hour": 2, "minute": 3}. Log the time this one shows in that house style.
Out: {"hour": 4, "minute": 42}
